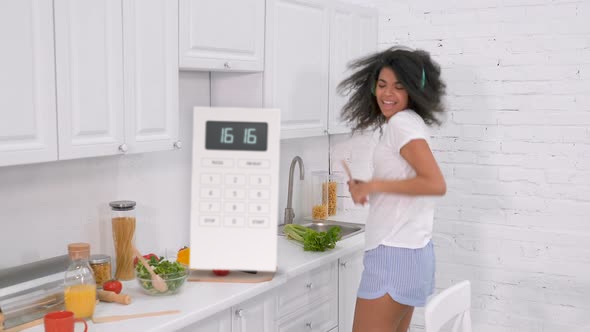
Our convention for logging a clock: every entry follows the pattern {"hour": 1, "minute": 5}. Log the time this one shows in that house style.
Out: {"hour": 16, "minute": 16}
